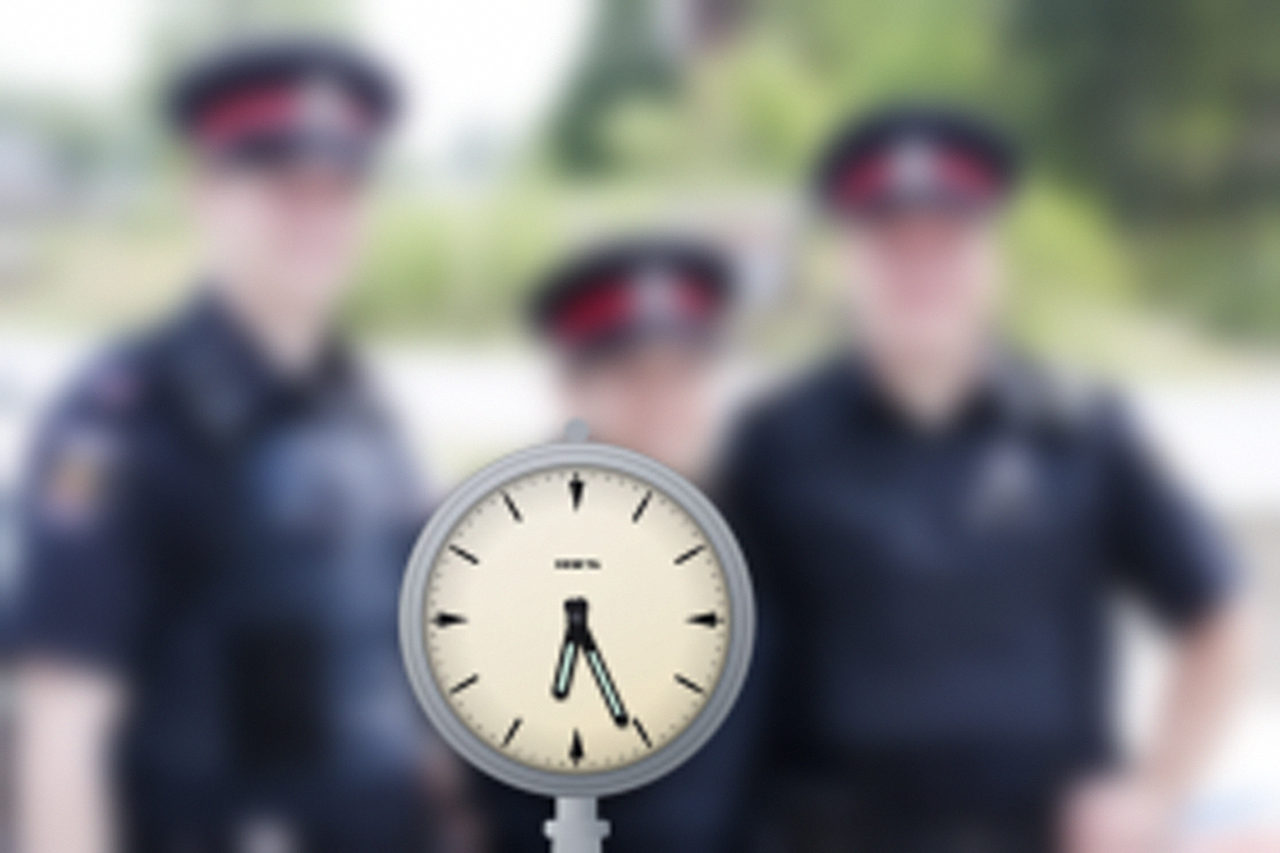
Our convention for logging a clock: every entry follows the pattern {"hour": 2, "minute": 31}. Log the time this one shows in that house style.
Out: {"hour": 6, "minute": 26}
